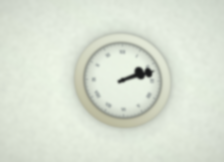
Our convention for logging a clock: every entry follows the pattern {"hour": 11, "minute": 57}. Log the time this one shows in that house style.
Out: {"hour": 2, "minute": 12}
